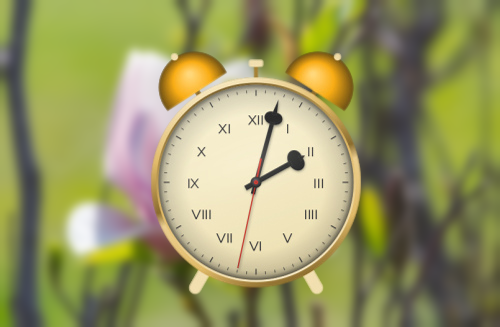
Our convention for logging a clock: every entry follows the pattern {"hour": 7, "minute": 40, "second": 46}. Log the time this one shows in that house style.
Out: {"hour": 2, "minute": 2, "second": 32}
